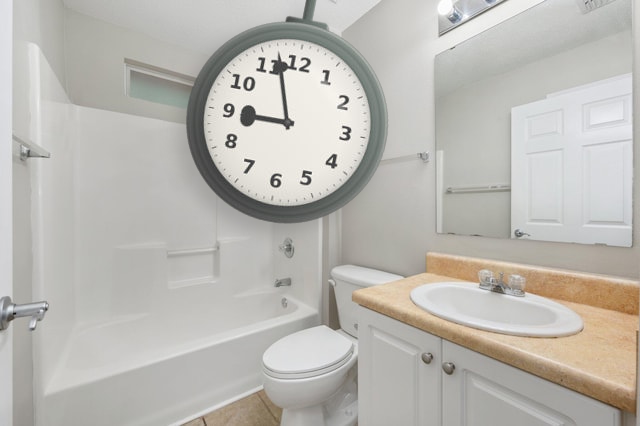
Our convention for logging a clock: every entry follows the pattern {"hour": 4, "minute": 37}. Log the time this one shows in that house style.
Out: {"hour": 8, "minute": 57}
